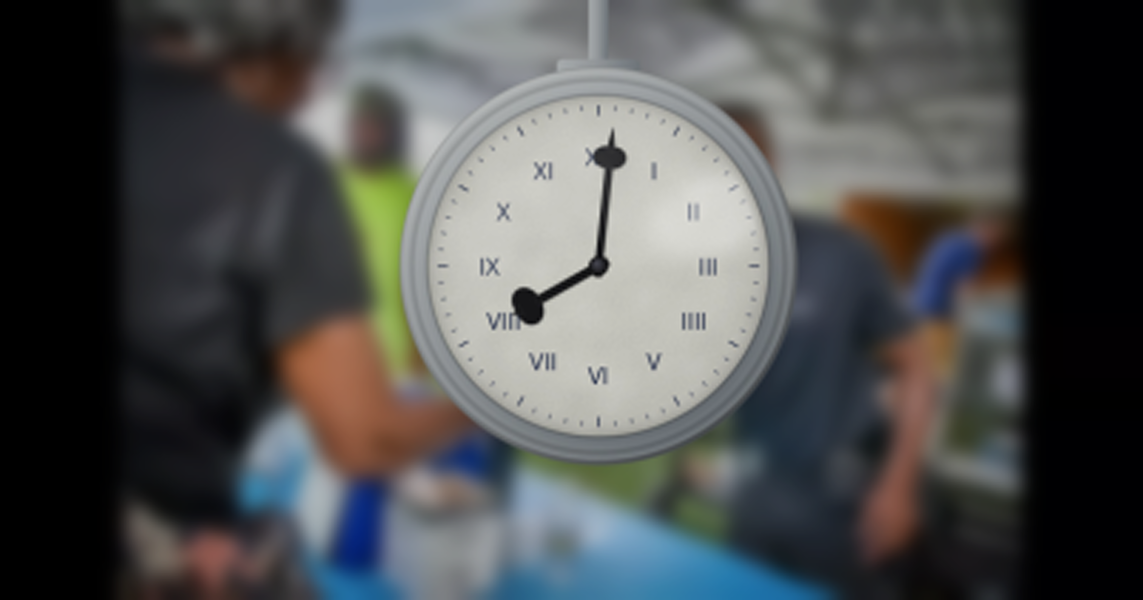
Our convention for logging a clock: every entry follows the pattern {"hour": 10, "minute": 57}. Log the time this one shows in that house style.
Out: {"hour": 8, "minute": 1}
